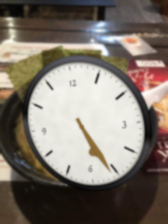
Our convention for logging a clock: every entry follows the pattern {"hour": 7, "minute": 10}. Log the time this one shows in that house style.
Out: {"hour": 5, "minute": 26}
